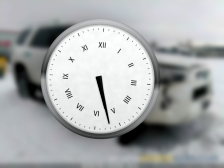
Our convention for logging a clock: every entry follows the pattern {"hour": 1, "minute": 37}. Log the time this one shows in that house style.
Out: {"hour": 5, "minute": 27}
